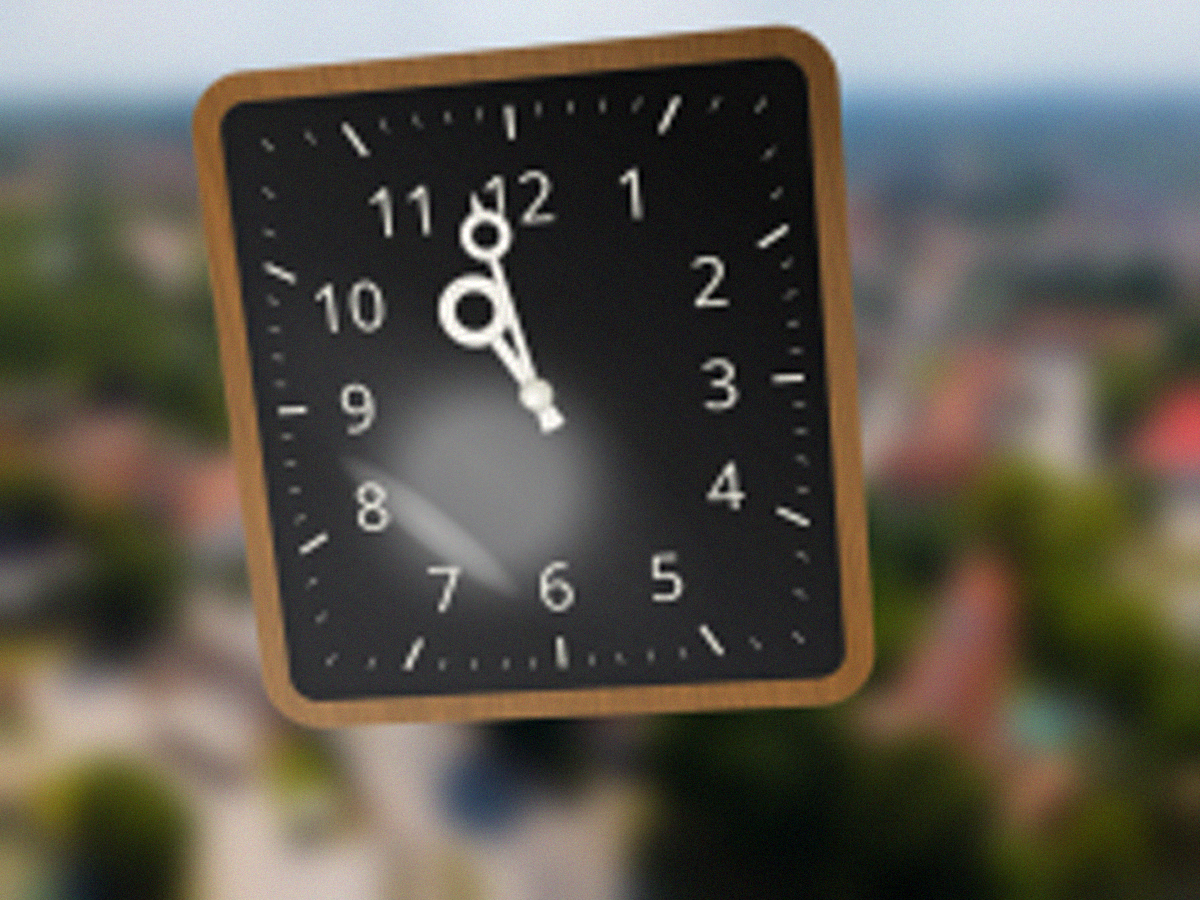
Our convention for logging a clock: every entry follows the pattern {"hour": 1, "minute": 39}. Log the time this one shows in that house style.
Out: {"hour": 10, "minute": 58}
